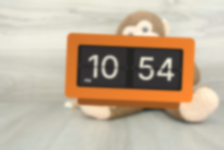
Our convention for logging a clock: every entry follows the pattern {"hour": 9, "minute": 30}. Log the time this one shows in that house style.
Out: {"hour": 10, "minute": 54}
